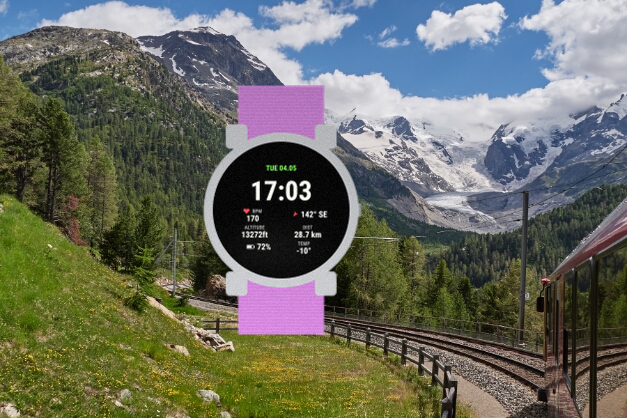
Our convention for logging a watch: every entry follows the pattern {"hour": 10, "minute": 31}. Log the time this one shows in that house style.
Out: {"hour": 17, "minute": 3}
